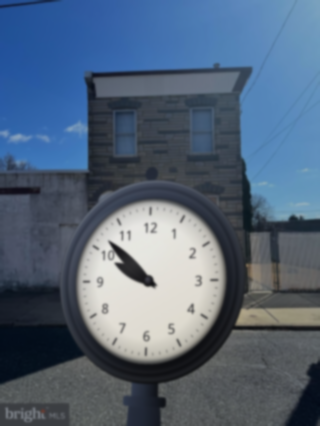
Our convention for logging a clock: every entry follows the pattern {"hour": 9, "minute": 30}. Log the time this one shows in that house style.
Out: {"hour": 9, "minute": 52}
